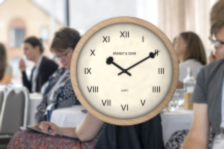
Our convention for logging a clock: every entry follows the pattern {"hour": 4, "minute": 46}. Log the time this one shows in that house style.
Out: {"hour": 10, "minute": 10}
